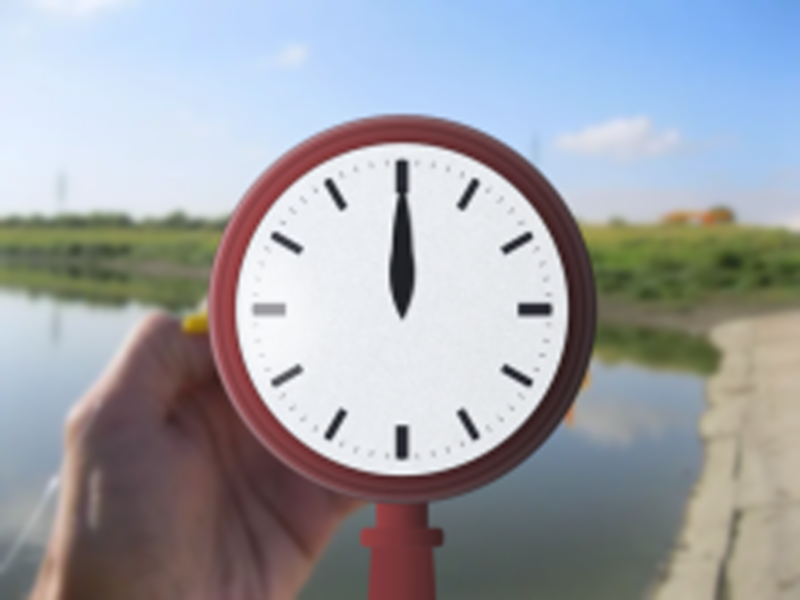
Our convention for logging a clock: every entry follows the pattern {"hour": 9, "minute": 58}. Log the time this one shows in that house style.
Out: {"hour": 12, "minute": 0}
